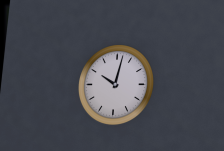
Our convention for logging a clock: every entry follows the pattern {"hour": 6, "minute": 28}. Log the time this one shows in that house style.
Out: {"hour": 10, "minute": 2}
